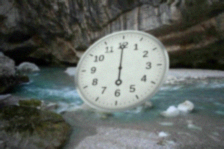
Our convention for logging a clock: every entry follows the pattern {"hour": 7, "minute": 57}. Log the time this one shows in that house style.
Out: {"hour": 6, "minute": 0}
